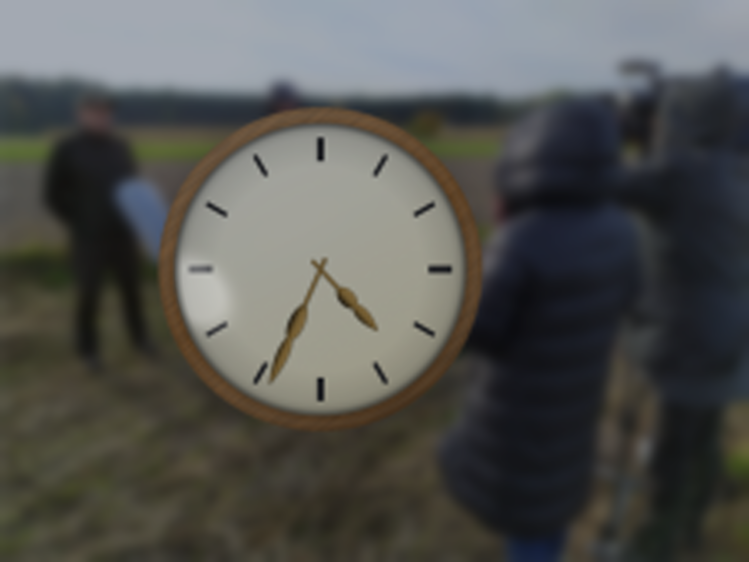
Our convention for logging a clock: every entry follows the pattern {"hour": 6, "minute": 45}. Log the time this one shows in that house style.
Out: {"hour": 4, "minute": 34}
